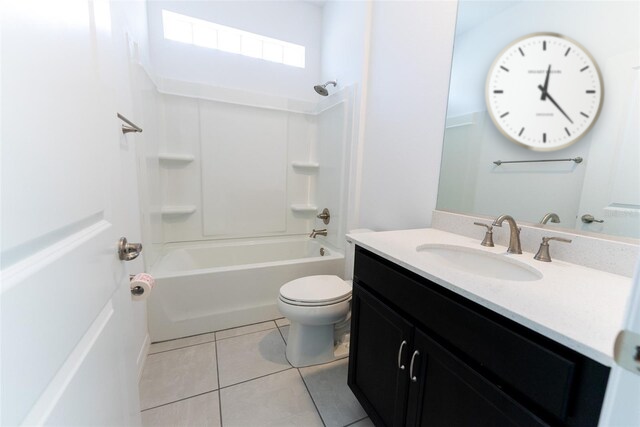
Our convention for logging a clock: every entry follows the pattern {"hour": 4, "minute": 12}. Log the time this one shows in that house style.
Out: {"hour": 12, "minute": 23}
